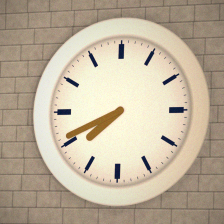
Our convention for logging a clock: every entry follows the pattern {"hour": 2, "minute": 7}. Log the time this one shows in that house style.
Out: {"hour": 7, "minute": 41}
